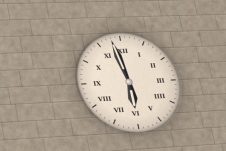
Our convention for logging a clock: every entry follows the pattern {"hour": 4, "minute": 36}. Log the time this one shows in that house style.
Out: {"hour": 5, "minute": 58}
